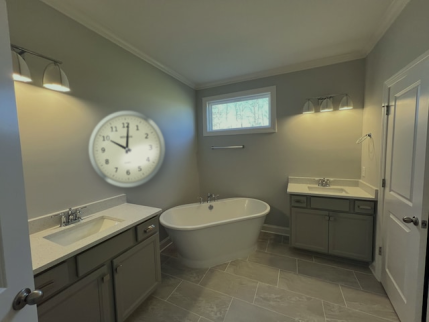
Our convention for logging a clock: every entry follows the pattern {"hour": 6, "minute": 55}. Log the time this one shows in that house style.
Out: {"hour": 10, "minute": 1}
